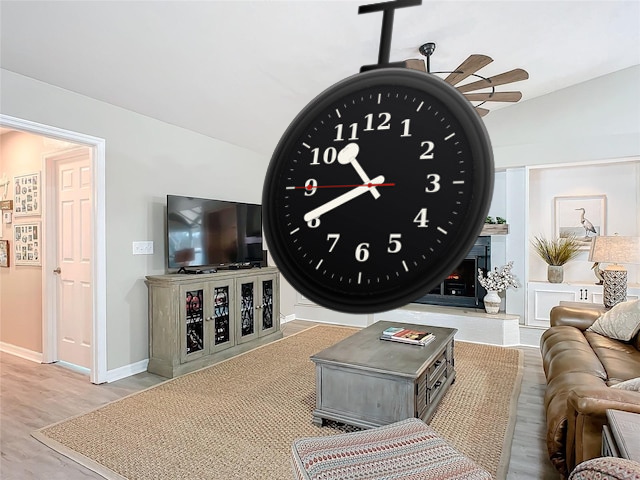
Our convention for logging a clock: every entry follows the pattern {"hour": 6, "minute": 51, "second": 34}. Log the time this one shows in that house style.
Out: {"hour": 10, "minute": 40, "second": 45}
